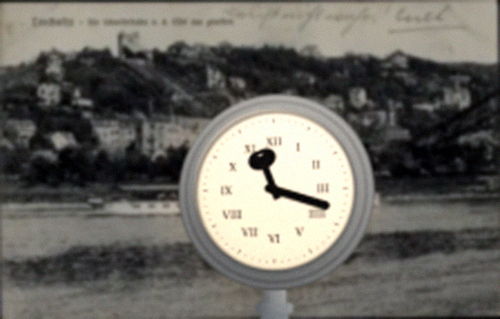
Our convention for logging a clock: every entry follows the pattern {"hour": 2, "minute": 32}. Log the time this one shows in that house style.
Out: {"hour": 11, "minute": 18}
